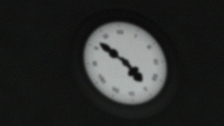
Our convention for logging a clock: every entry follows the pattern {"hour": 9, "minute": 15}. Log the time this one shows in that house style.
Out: {"hour": 4, "minute": 52}
